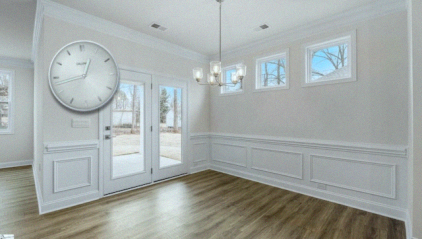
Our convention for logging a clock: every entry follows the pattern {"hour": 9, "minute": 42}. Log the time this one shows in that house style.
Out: {"hour": 12, "minute": 43}
